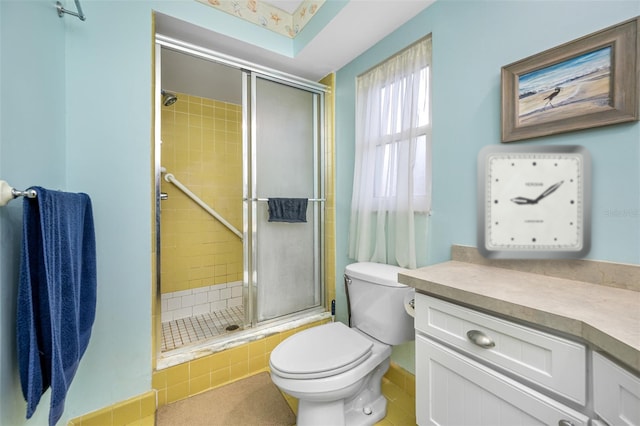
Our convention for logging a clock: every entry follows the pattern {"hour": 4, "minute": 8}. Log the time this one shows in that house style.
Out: {"hour": 9, "minute": 9}
